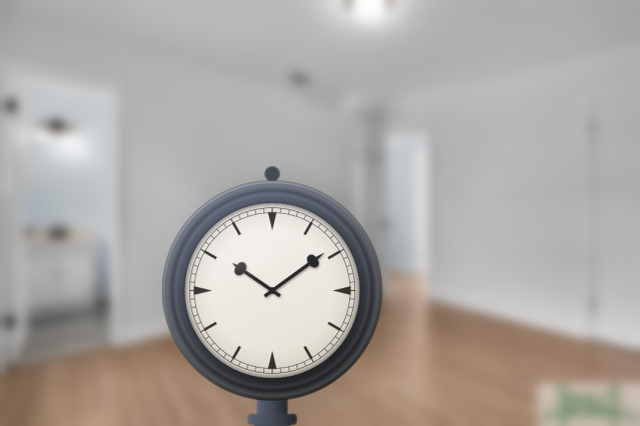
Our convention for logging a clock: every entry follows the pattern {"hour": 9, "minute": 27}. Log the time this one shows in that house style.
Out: {"hour": 10, "minute": 9}
